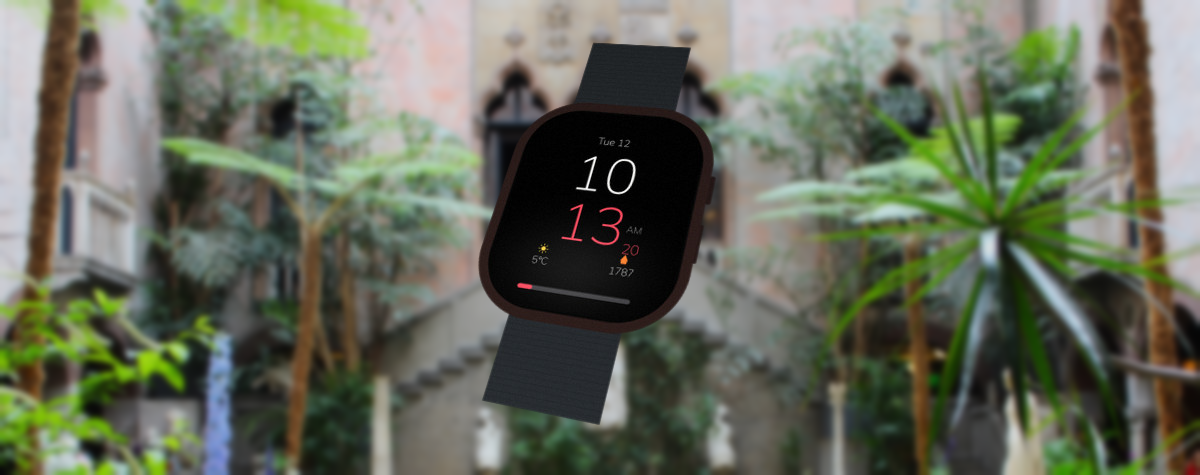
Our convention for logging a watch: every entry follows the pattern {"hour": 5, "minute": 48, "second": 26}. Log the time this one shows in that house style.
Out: {"hour": 10, "minute": 13, "second": 20}
